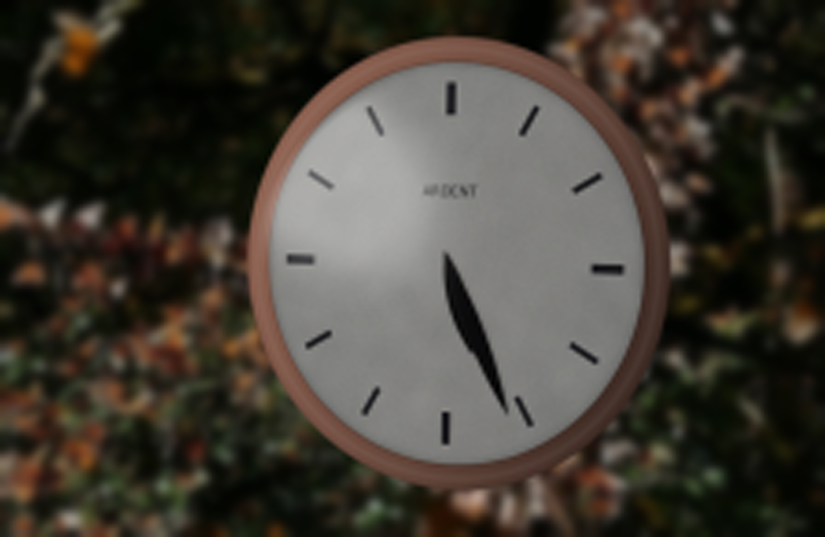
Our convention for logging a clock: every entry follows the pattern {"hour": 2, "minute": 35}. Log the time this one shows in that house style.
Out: {"hour": 5, "minute": 26}
